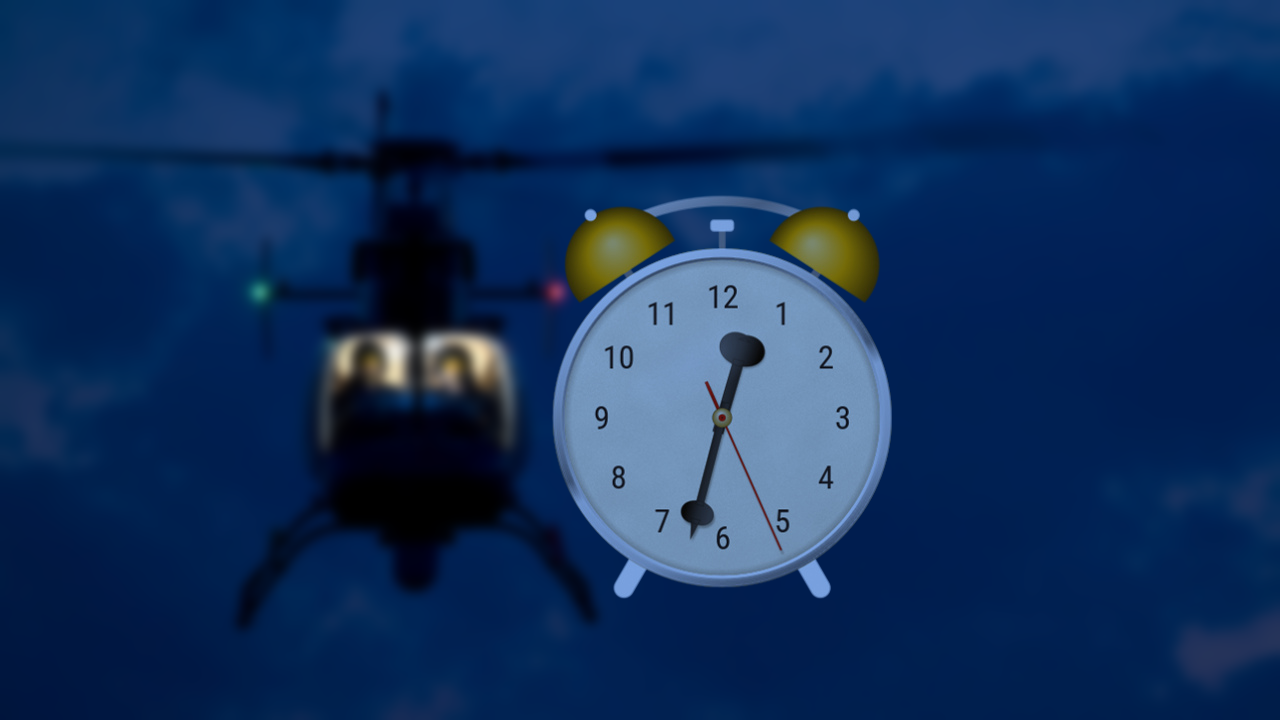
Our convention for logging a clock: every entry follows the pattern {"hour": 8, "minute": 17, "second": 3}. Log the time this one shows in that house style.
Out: {"hour": 12, "minute": 32, "second": 26}
